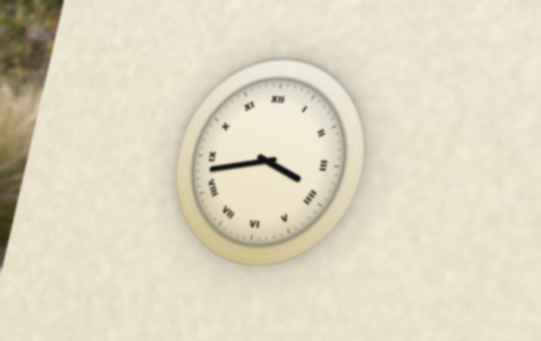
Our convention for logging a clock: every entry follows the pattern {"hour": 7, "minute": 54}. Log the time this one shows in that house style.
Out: {"hour": 3, "minute": 43}
